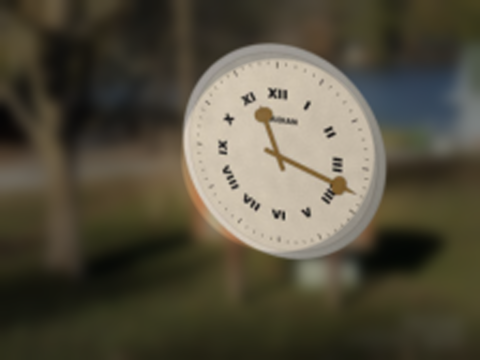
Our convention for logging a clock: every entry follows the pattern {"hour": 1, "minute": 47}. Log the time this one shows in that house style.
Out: {"hour": 11, "minute": 18}
